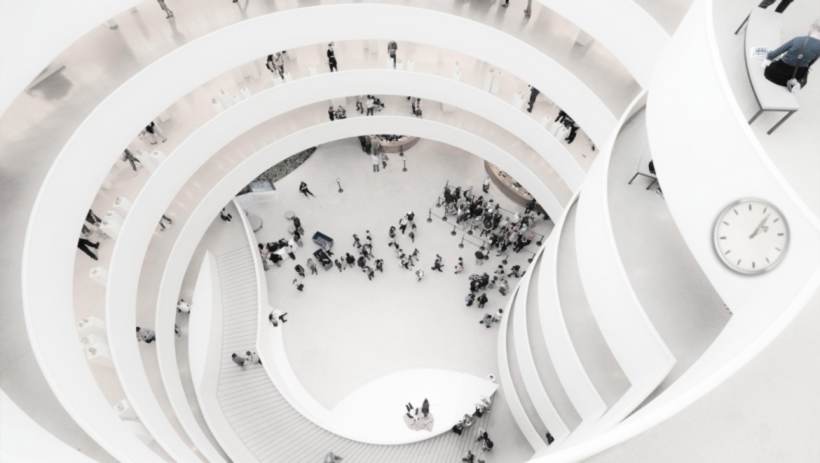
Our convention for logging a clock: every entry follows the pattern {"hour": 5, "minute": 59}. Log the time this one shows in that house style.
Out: {"hour": 2, "minute": 7}
